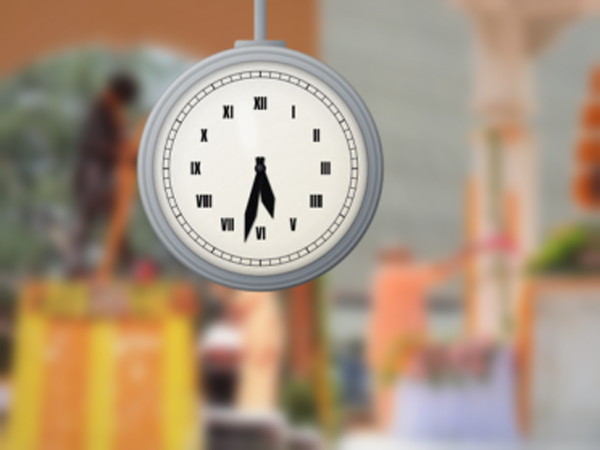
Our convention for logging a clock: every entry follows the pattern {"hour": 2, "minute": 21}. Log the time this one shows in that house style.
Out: {"hour": 5, "minute": 32}
